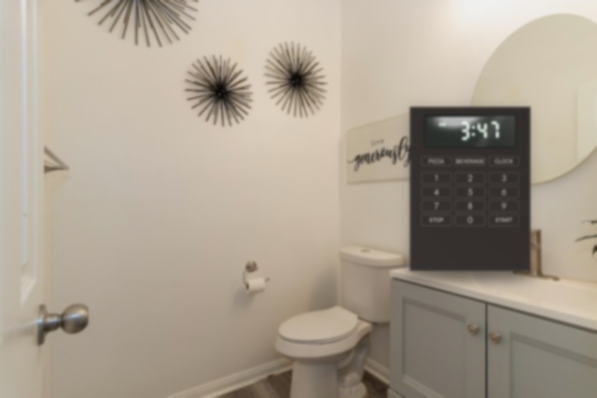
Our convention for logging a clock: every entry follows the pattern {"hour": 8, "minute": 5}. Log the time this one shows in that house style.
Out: {"hour": 3, "minute": 47}
